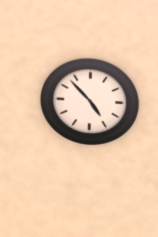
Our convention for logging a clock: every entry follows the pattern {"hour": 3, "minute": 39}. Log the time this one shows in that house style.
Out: {"hour": 4, "minute": 53}
